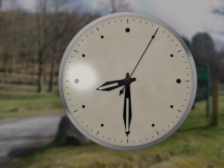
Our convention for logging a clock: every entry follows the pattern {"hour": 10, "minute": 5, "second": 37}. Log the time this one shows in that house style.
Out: {"hour": 8, "minute": 30, "second": 5}
